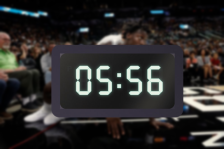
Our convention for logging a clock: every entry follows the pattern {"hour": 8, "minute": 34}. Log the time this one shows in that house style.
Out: {"hour": 5, "minute": 56}
